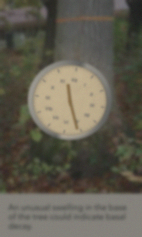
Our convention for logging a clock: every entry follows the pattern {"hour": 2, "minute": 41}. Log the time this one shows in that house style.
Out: {"hour": 11, "minute": 26}
